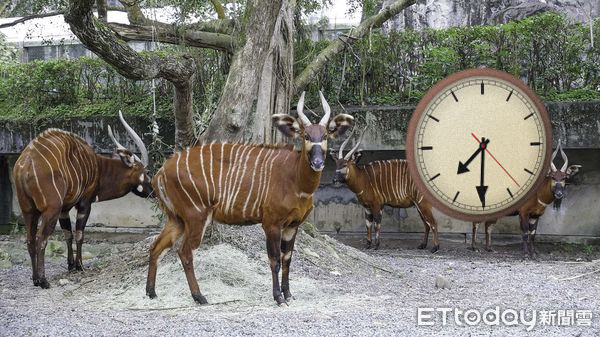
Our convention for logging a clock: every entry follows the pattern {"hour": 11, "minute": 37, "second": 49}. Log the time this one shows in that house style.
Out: {"hour": 7, "minute": 30, "second": 23}
